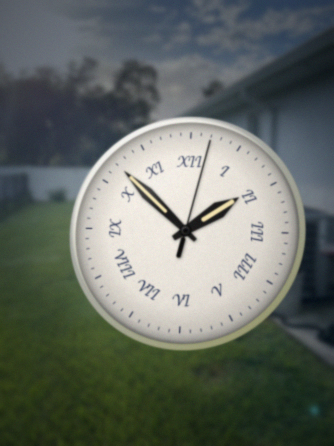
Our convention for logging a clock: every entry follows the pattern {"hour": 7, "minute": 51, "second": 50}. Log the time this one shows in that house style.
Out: {"hour": 1, "minute": 52, "second": 2}
